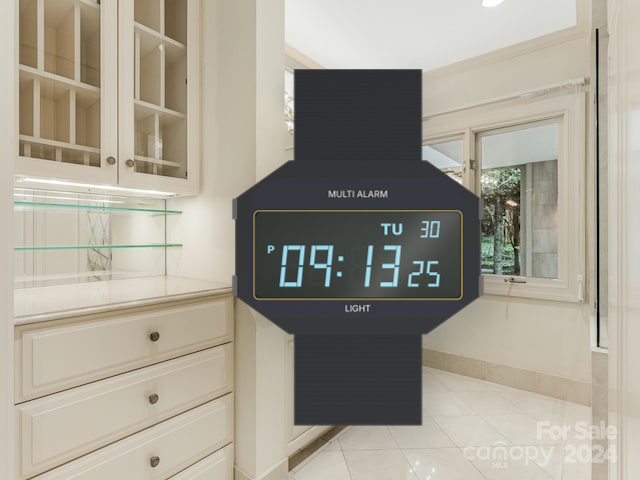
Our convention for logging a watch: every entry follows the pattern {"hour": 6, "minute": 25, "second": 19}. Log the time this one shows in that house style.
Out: {"hour": 9, "minute": 13, "second": 25}
